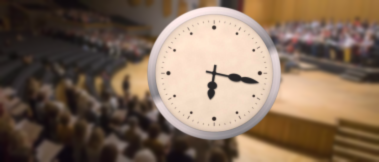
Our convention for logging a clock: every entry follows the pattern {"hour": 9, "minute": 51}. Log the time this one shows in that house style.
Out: {"hour": 6, "minute": 17}
